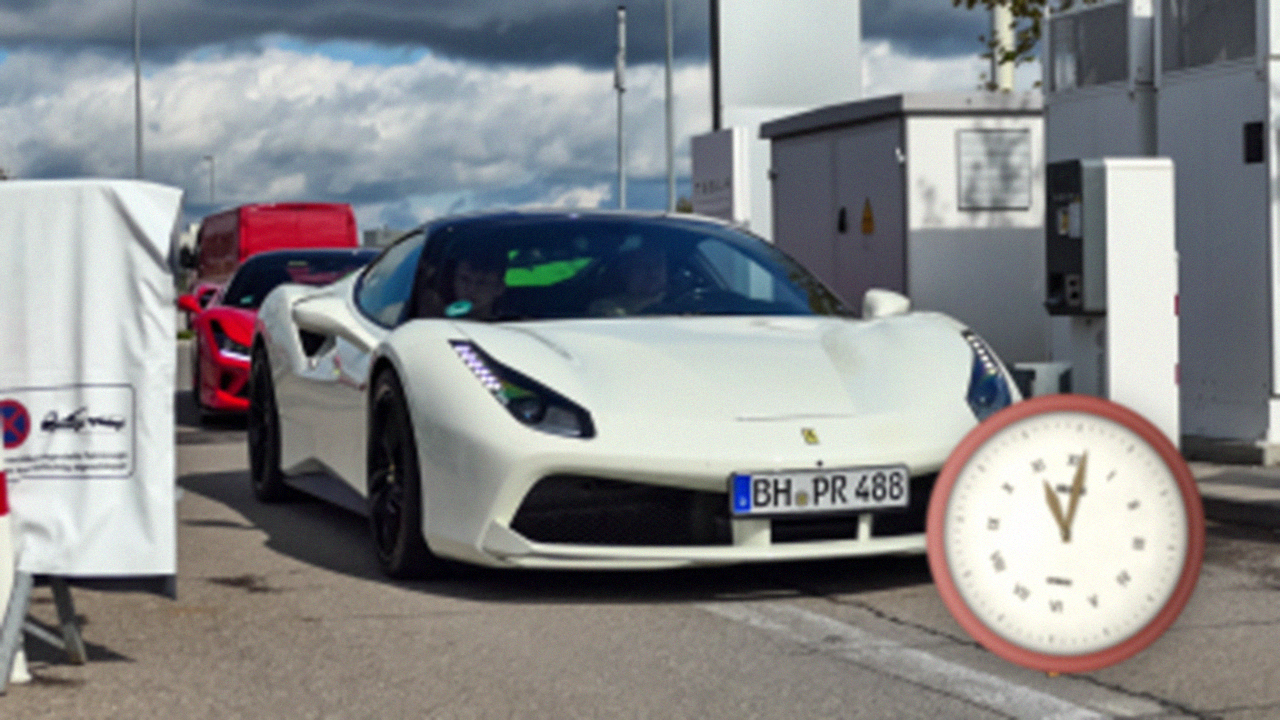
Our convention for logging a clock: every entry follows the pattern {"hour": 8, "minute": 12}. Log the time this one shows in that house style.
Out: {"hour": 11, "minute": 1}
